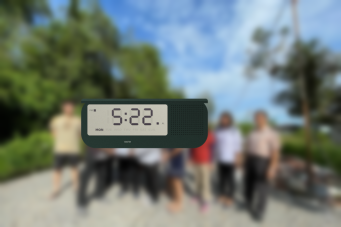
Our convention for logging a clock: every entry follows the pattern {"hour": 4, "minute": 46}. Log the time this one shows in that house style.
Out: {"hour": 5, "minute": 22}
